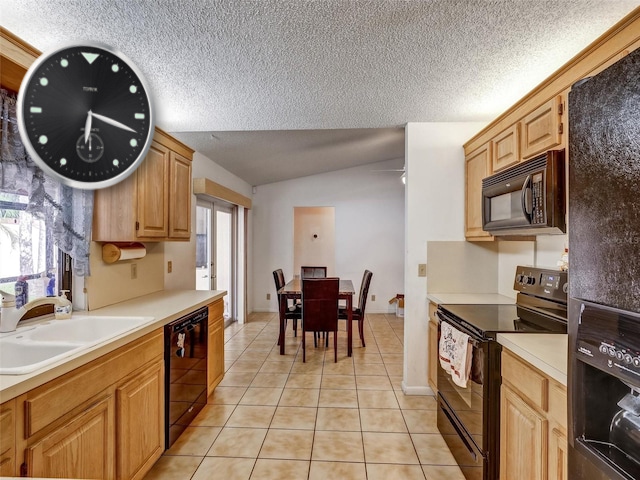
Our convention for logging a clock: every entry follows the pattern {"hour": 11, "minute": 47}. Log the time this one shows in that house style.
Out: {"hour": 6, "minute": 18}
